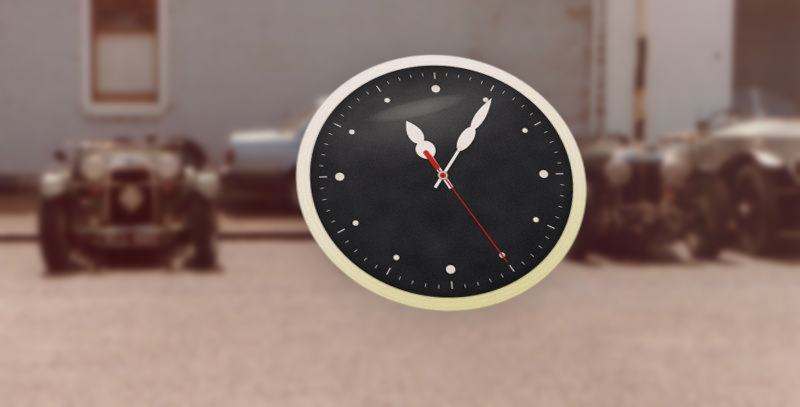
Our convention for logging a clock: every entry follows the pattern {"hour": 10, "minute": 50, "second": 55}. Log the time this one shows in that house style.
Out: {"hour": 11, "minute": 5, "second": 25}
